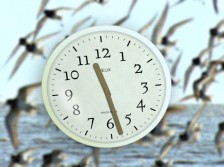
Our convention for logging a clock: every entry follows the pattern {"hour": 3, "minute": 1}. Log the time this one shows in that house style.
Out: {"hour": 11, "minute": 28}
